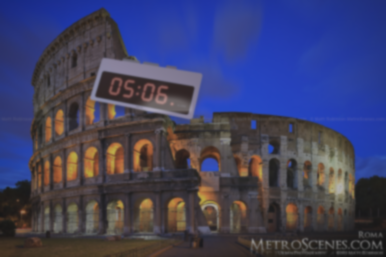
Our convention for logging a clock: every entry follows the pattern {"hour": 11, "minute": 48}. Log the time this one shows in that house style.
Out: {"hour": 5, "minute": 6}
